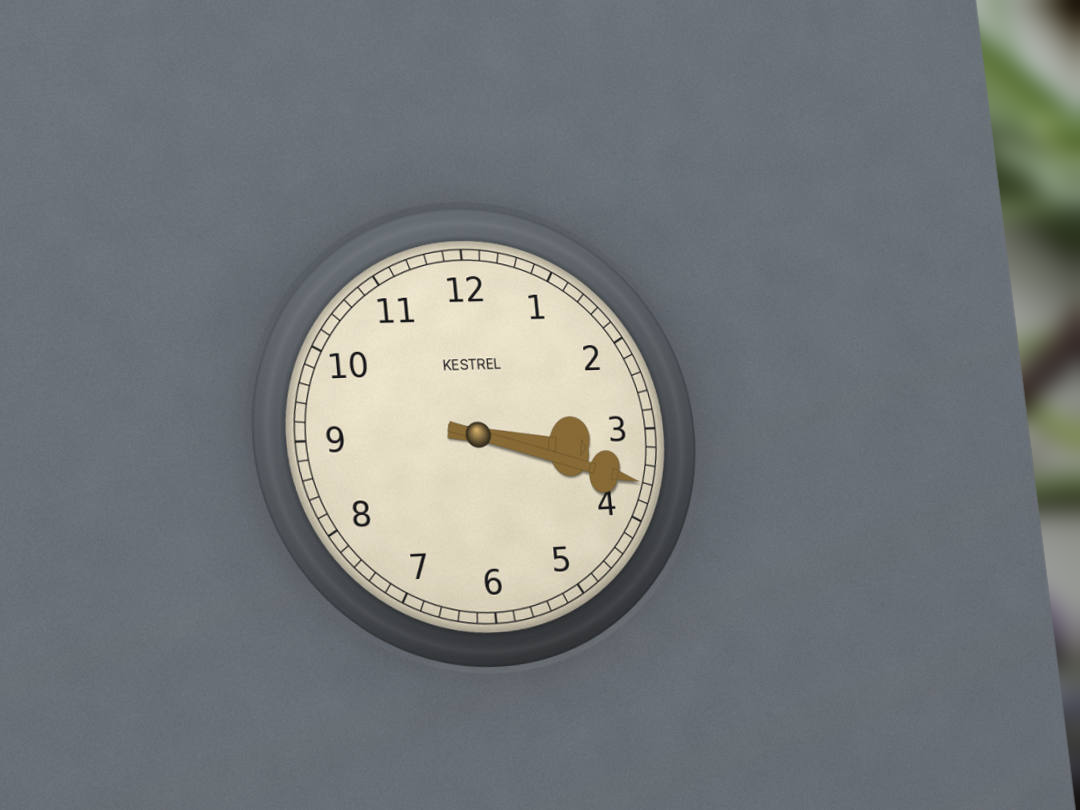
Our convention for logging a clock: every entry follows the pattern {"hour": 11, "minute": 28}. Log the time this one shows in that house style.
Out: {"hour": 3, "minute": 18}
